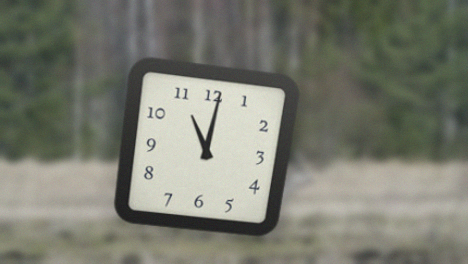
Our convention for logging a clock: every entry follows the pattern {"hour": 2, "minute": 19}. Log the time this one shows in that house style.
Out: {"hour": 11, "minute": 1}
